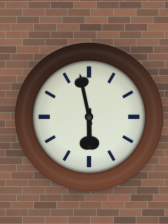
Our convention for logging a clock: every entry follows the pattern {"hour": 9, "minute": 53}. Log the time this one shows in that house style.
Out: {"hour": 5, "minute": 58}
